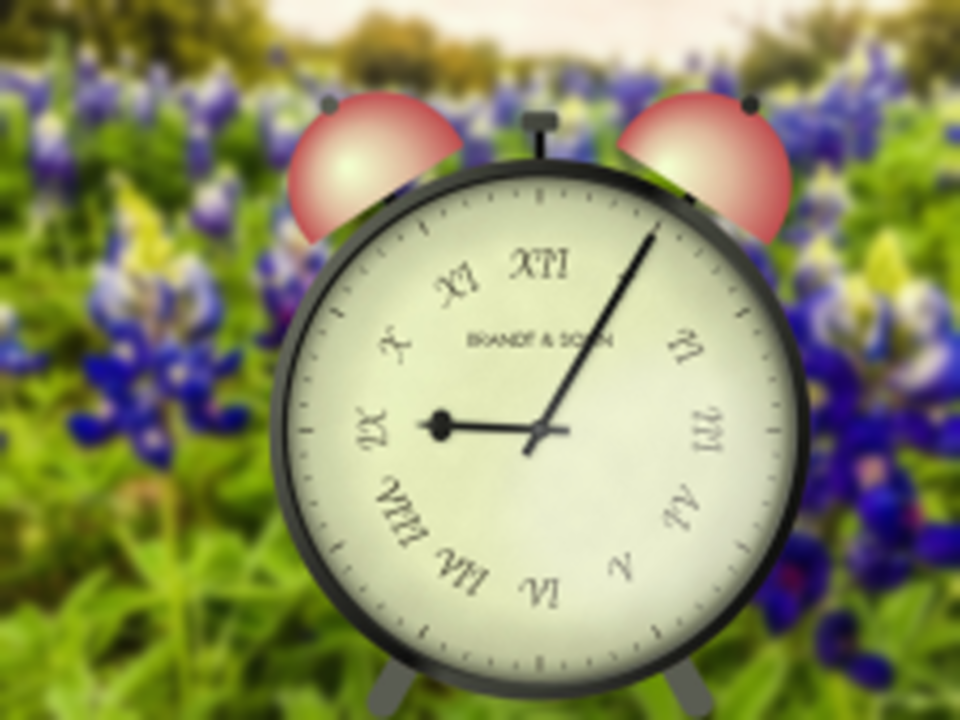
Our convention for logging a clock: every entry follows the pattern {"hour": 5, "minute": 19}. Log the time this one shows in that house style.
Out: {"hour": 9, "minute": 5}
